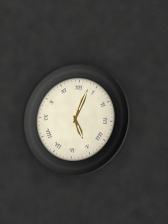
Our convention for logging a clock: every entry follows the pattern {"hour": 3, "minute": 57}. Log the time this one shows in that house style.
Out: {"hour": 5, "minute": 3}
